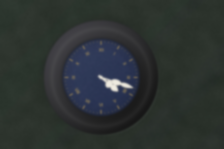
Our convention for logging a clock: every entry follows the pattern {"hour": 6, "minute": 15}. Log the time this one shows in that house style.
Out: {"hour": 4, "minute": 18}
